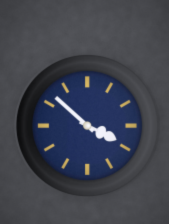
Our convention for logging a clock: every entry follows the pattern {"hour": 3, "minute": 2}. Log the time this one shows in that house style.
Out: {"hour": 3, "minute": 52}
